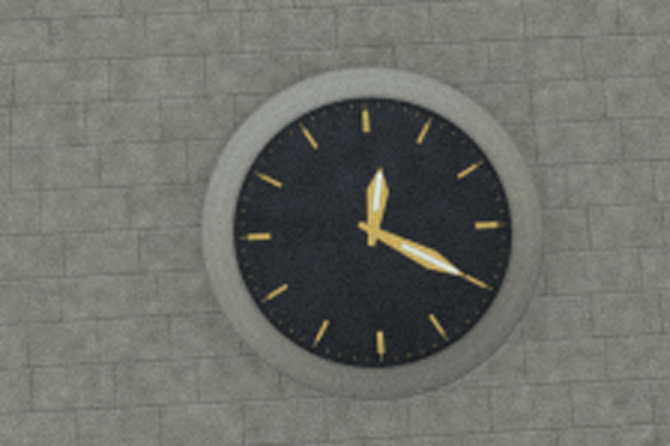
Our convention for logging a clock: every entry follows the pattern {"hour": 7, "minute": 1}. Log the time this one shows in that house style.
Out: {"hour": 12, "minute": 20}
